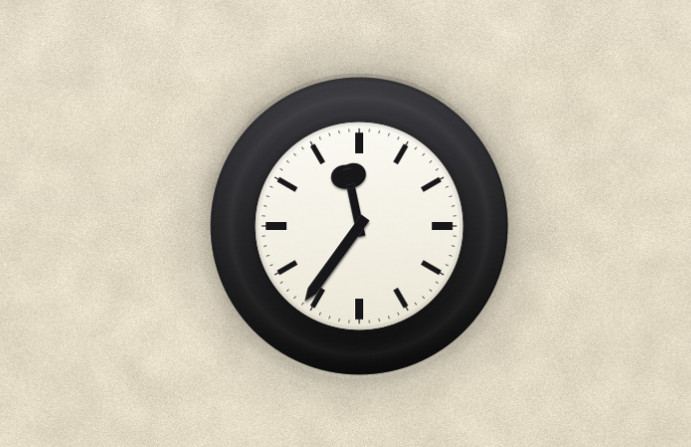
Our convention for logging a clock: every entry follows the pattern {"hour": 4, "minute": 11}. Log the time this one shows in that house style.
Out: {"hour": 11, "minute": 36}
